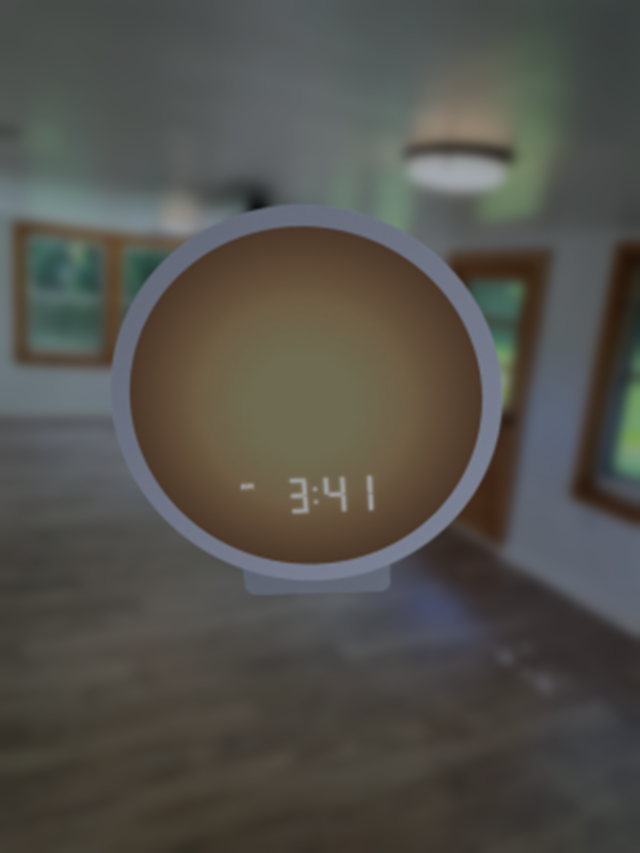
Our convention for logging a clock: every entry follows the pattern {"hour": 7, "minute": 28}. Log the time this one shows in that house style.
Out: {"hour": 3, "minute": 41}
